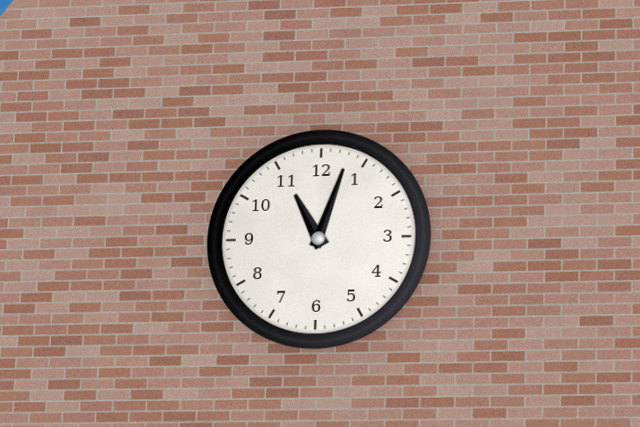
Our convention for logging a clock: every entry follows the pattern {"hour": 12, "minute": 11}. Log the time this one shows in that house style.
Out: {"hour": 11, "minute": 3}
